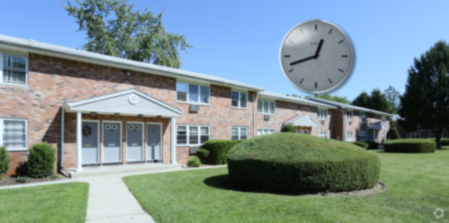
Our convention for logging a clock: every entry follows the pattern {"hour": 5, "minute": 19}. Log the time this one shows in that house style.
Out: {"hour": 12, "minute": 42}
